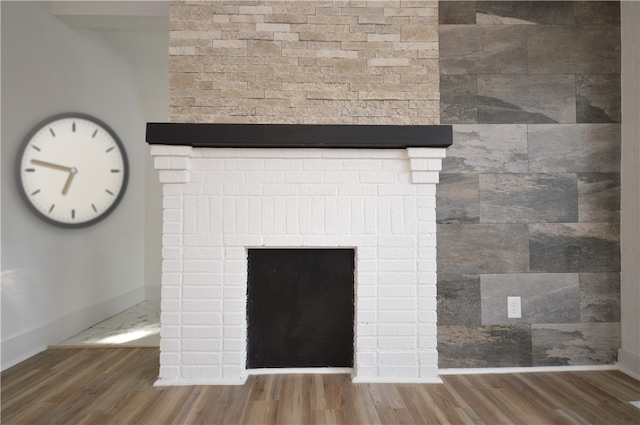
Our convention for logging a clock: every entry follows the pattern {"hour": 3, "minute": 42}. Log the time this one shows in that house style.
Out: {"hour": 6, "minute": 47}
